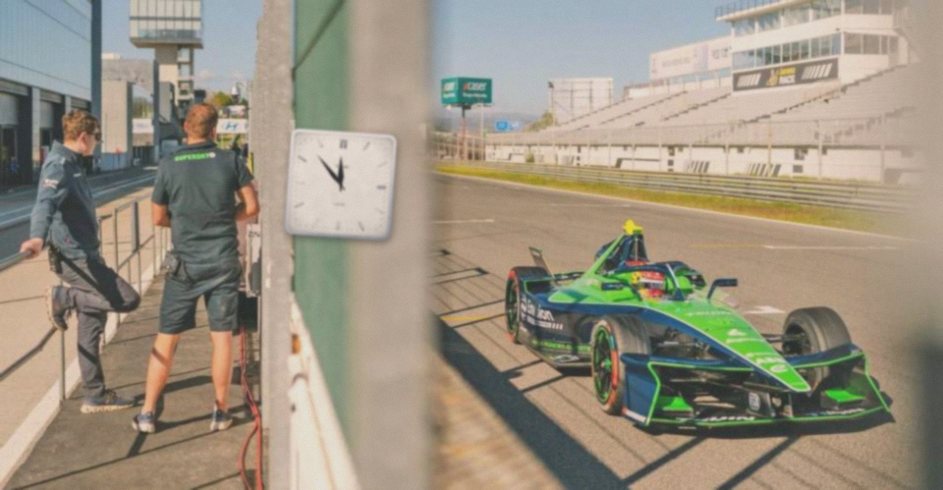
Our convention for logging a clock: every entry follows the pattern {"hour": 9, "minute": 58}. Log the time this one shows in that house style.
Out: {"hour": 11, "minute": 53}
